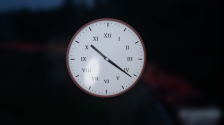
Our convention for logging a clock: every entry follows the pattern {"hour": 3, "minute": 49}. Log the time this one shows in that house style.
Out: {"hour": 10, "minute": 21}
